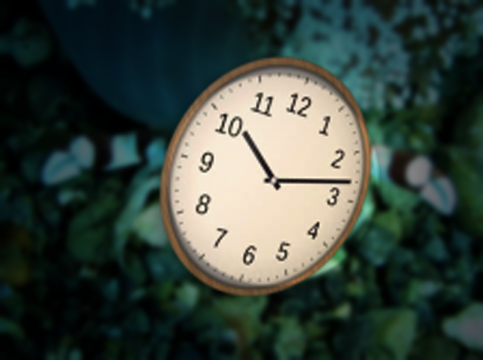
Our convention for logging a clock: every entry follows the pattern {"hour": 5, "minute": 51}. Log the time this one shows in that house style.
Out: {"hour": 10, "minute": 13}
